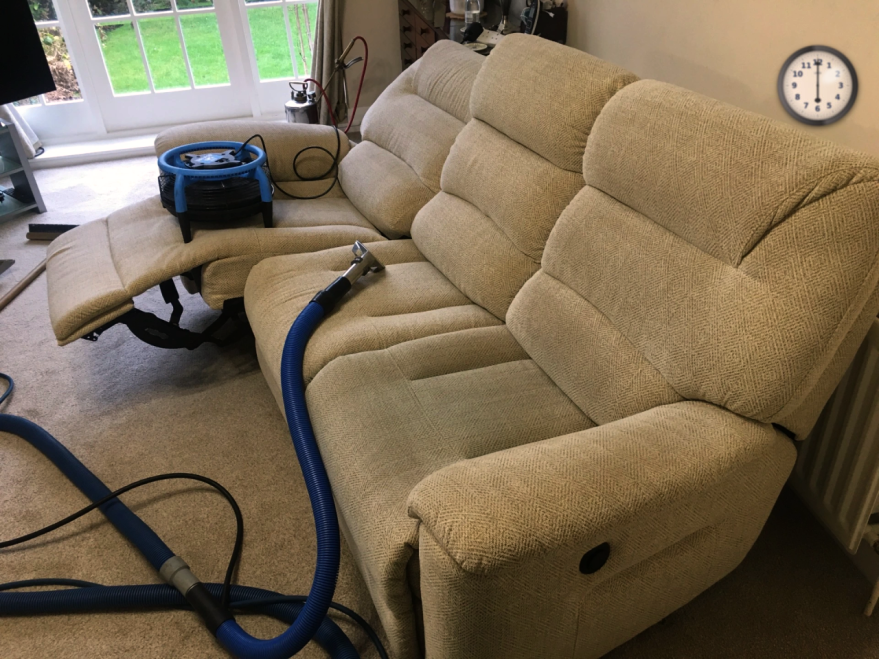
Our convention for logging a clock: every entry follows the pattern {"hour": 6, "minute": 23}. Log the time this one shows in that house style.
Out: {"hour": 6, "minute": 0}
